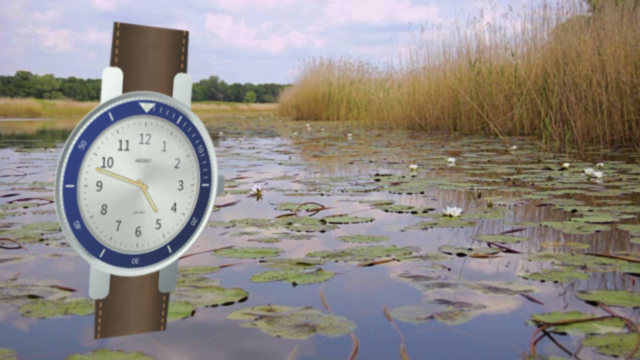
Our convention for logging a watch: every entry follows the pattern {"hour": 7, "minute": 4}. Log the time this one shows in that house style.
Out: {"hour": 4, "minute": 48}
